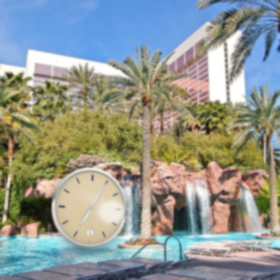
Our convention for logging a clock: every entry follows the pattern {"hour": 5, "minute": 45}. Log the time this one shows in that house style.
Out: {"hour": 7, "minute": 5}
